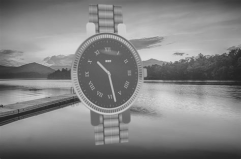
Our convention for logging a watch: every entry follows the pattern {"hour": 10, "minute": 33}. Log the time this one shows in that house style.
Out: {"hour": 10, "minute": 28}
